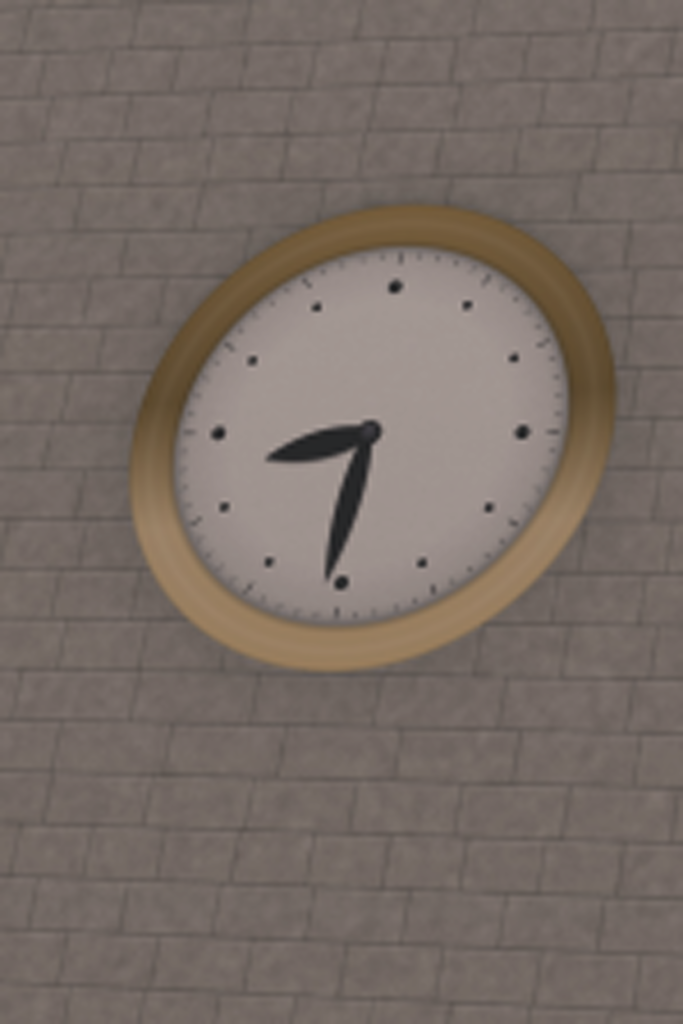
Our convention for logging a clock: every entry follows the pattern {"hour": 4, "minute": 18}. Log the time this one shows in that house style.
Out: {"hour": 8, "minute": 31}
